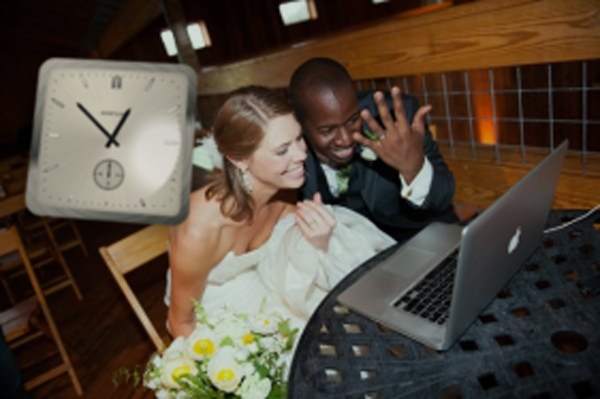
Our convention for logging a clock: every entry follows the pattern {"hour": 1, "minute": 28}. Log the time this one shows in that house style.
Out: {"hour": 12, "minute": 52}
